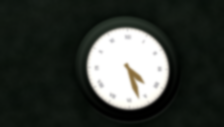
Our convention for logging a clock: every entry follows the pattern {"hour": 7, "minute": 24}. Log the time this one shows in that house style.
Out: {"hour": 4, "minute": 27}
